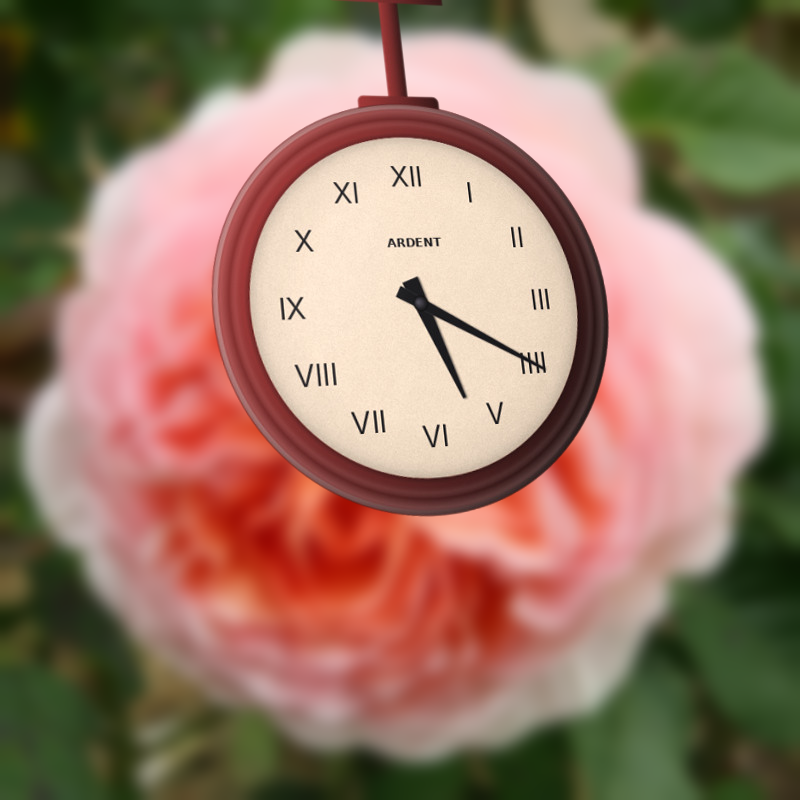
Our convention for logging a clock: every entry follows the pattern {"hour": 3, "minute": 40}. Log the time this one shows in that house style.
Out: {"hour": 5, "minute": 20}
